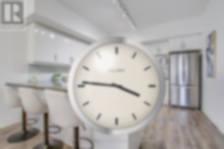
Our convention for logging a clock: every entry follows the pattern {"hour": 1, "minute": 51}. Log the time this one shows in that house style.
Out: {"hour": 3, "minute": 46}
